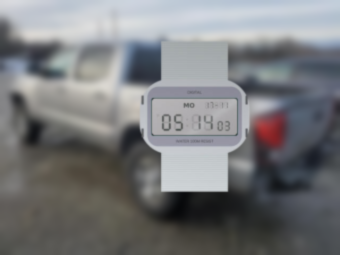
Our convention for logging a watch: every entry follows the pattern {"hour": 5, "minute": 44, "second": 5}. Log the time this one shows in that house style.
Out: {"hour": 5, "minute": 14, "second": 3}
